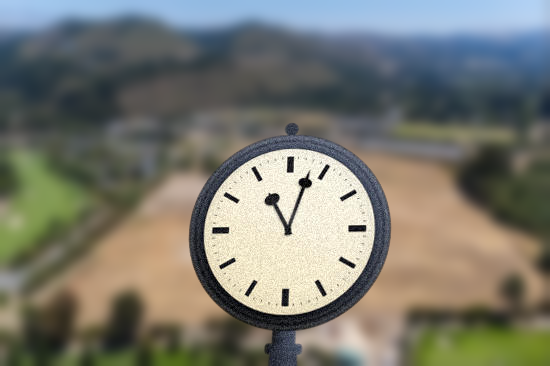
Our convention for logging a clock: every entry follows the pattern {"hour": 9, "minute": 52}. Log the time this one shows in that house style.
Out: {"hour": 11, "minute": 3}
